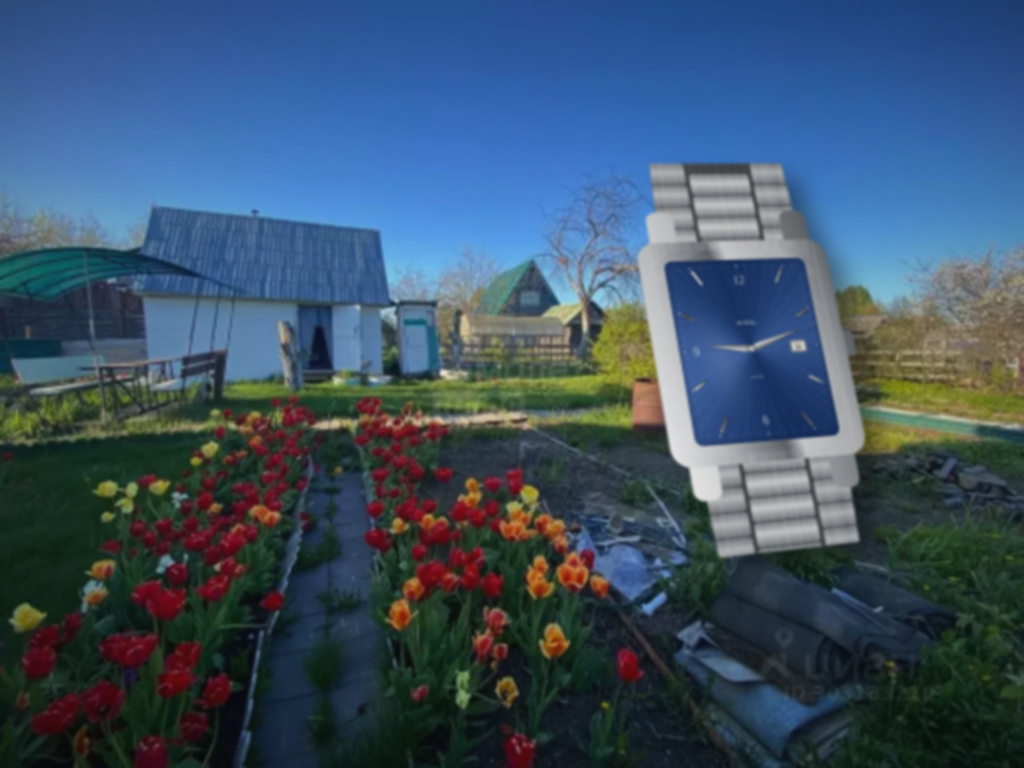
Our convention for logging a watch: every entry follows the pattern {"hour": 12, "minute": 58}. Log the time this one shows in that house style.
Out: {"hour": 9, "minute": 12}
